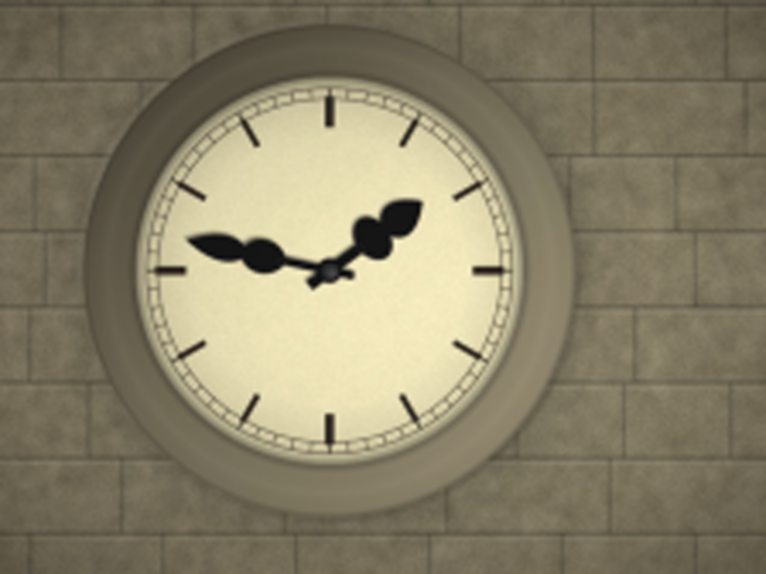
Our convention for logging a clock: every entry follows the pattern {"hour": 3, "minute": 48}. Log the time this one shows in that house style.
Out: {"hour": 1, "minute": 47}
